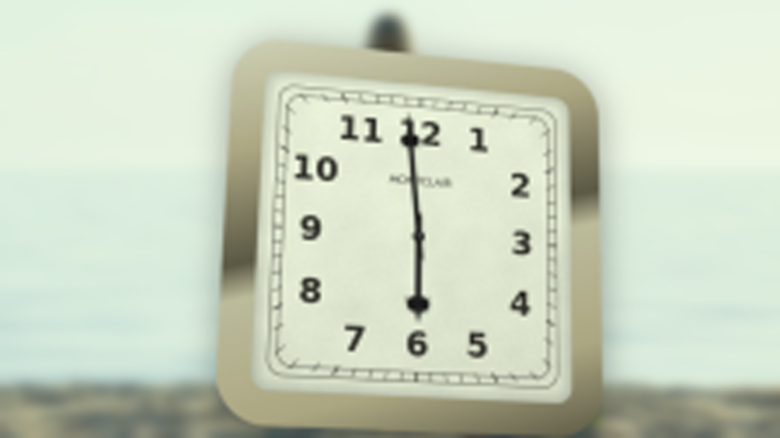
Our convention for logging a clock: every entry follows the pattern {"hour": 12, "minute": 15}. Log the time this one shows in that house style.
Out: {"hour": 5, "minute": 59}
